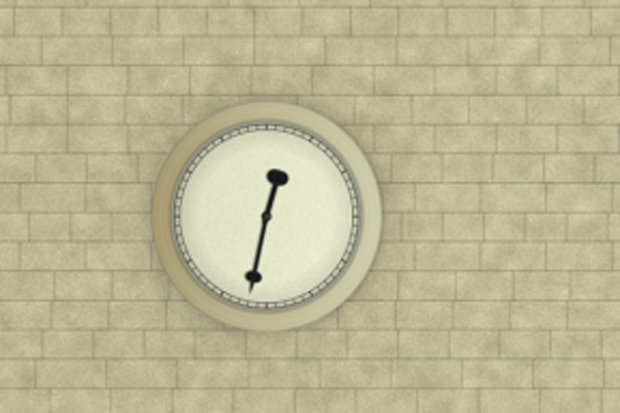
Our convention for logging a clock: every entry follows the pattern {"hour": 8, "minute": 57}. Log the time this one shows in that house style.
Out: {"hour": 12, "minute": 32}
